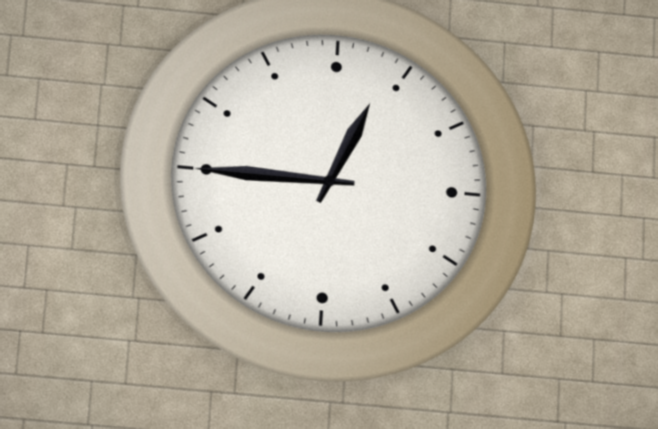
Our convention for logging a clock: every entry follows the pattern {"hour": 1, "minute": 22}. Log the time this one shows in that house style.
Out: {"hour": 12, "minute": 45}
